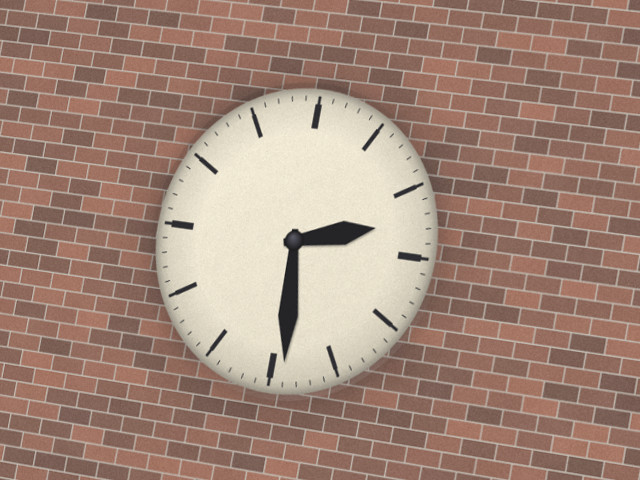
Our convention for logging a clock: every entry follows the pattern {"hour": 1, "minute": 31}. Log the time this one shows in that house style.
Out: {"hour": 2, "minute": 29}
